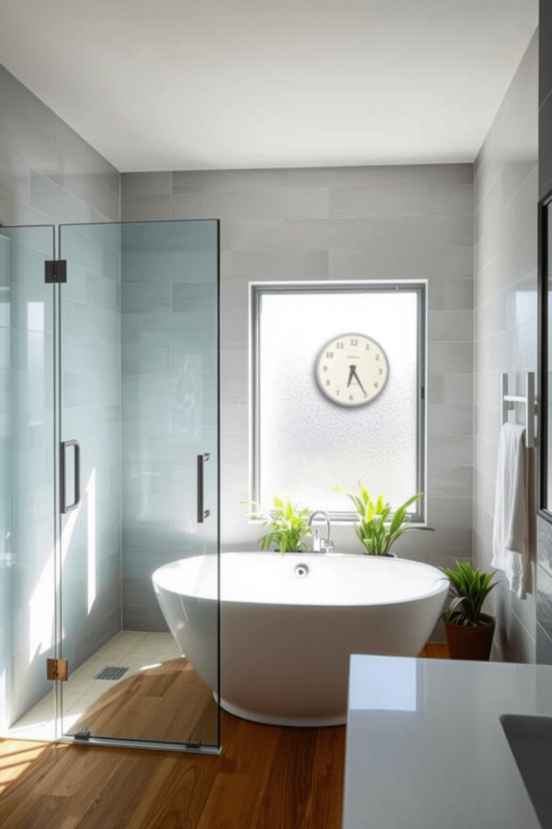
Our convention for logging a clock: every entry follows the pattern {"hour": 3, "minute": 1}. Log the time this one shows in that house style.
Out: {"hour": 6, "minute": 25}
